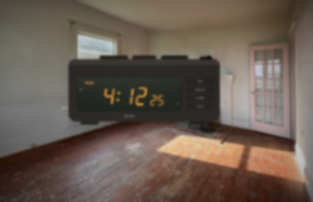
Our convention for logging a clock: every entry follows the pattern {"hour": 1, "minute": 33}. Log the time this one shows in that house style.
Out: {"hour": 4, "minute": 12}
